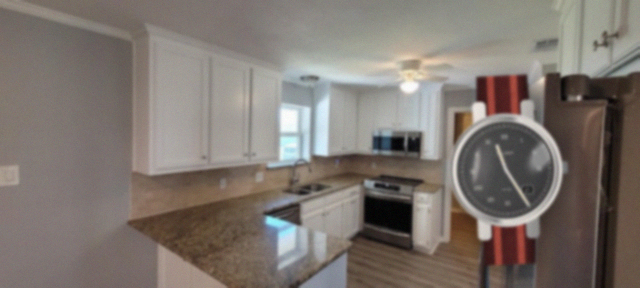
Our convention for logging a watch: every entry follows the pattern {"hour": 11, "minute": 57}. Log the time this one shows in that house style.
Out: {"hour": 11, "minute": 25}
